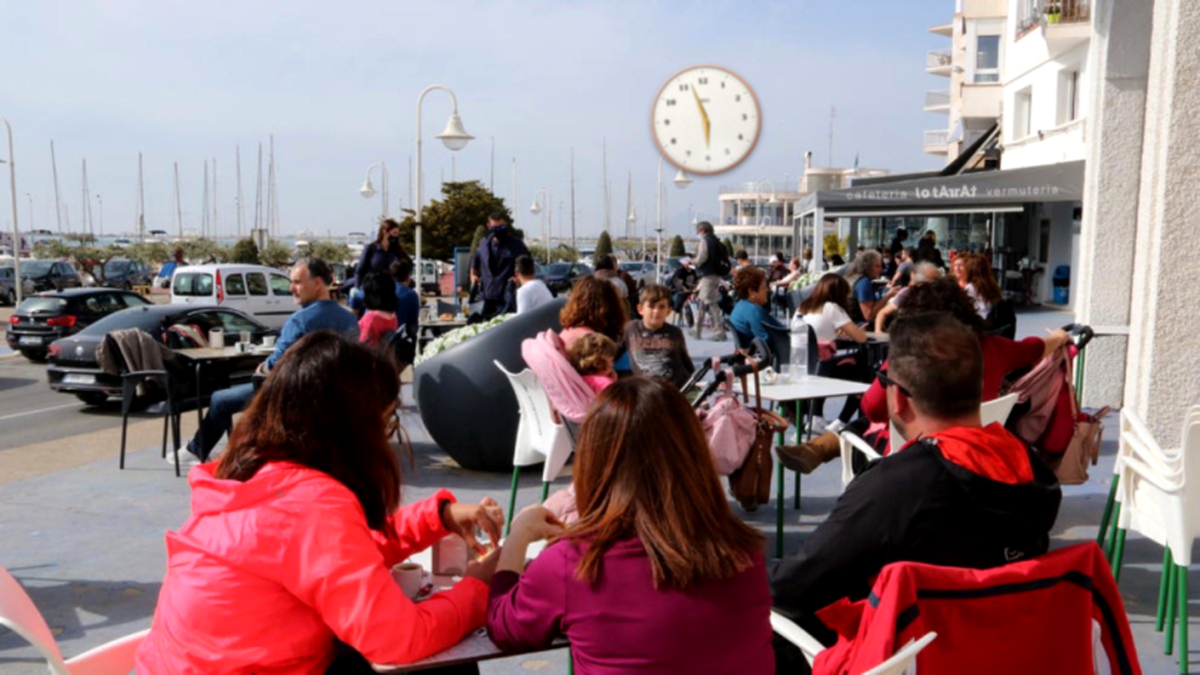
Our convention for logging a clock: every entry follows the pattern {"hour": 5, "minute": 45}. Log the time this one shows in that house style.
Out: {"hour": 5, "minute": 57}
